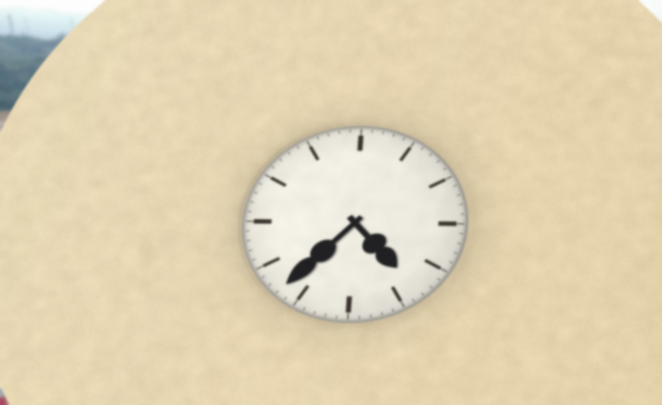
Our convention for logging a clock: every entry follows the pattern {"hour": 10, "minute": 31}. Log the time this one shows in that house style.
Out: {"hour": 4, "minute": 37}
